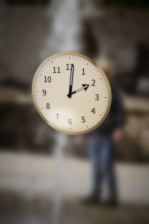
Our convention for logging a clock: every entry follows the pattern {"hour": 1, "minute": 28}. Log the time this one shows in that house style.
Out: {"hour": 2, "minute": 1}
